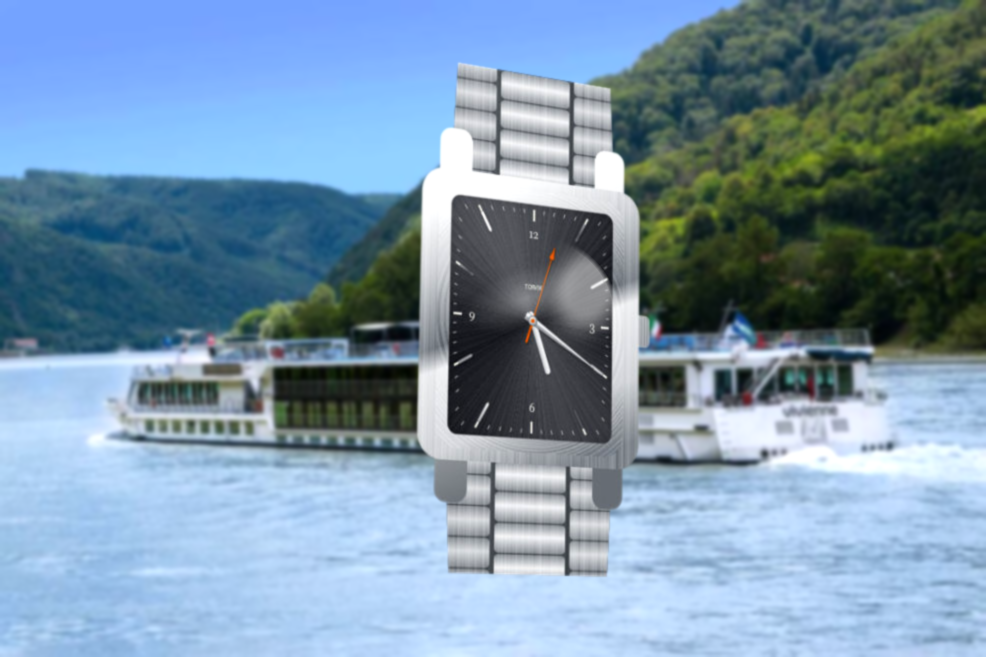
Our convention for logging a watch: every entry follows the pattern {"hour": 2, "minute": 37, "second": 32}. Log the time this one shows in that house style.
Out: {"hour": 5, "minute": 20, "second": 3}
